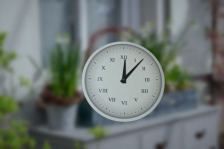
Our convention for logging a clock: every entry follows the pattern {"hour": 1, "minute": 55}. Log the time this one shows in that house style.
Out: {"hour": 12, "minute": 7}
